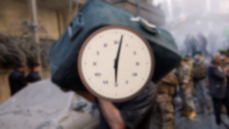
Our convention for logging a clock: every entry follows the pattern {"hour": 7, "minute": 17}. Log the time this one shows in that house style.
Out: {"hour": 6, "minute": 2}
